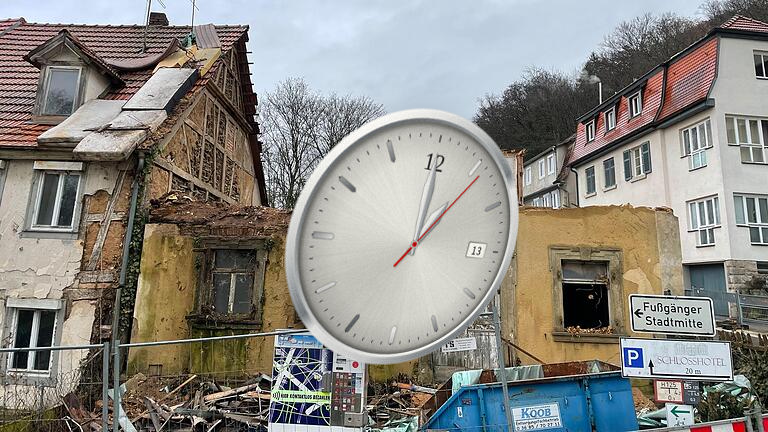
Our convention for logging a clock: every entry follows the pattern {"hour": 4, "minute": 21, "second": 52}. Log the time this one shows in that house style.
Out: {"hour": 1, "minute": 0, "second": 6}
